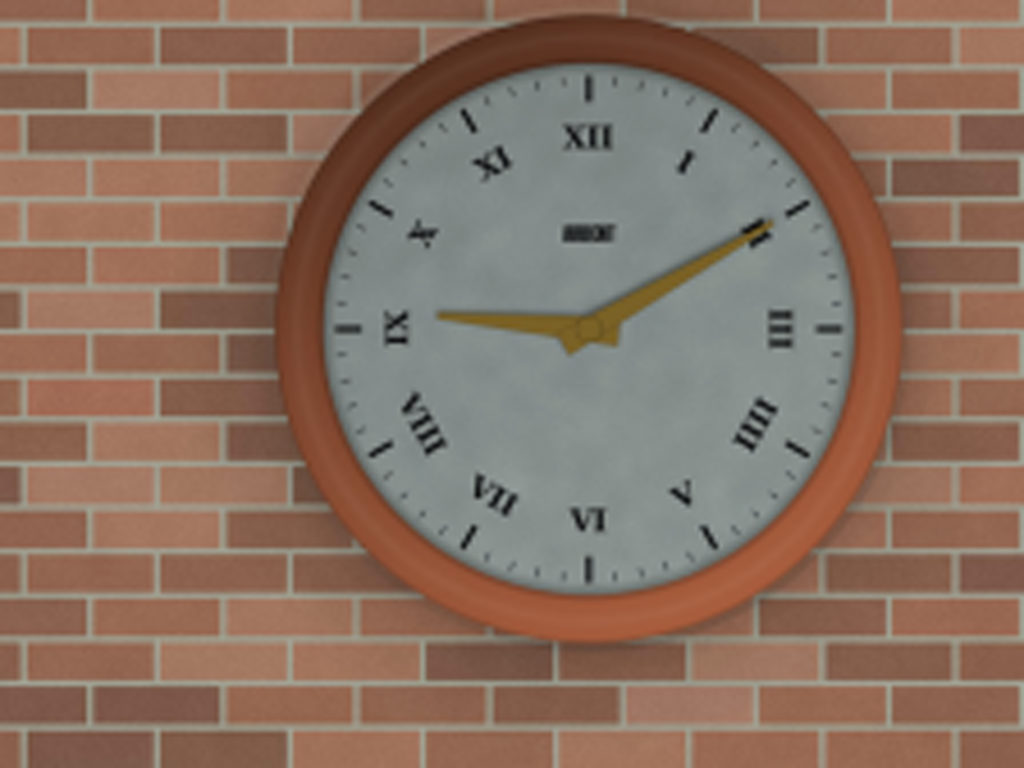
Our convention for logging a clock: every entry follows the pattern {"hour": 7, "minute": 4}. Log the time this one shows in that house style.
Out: {"hour": 9, "minute": 10}
